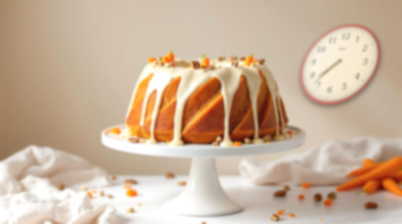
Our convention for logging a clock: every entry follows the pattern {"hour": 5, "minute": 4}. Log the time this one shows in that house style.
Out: {"hour": 7, "minute": 37}
